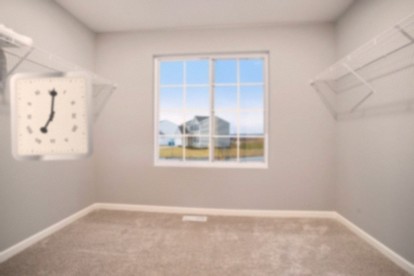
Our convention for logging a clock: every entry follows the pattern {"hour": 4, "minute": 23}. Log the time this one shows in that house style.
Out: {"hour": 7, "minute": 1}
